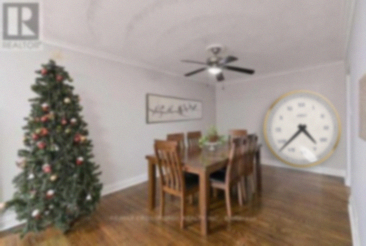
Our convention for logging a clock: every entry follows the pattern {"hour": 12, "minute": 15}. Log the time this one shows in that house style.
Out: {"hour": 4, "minute": 38}
